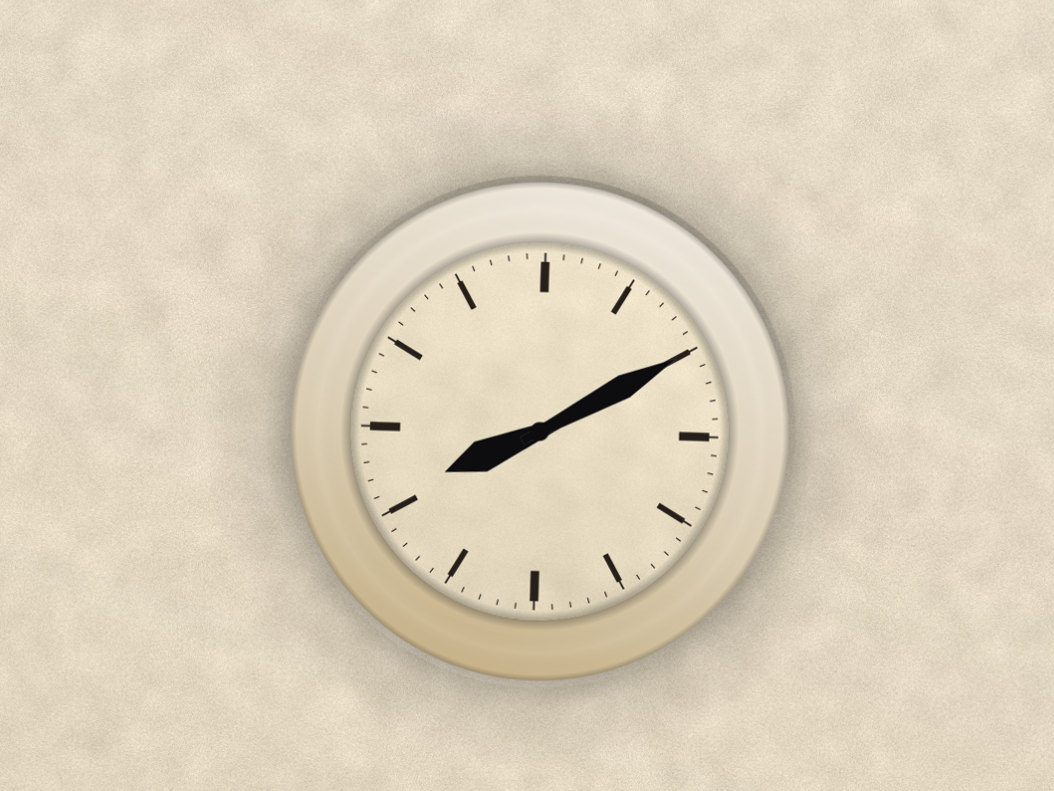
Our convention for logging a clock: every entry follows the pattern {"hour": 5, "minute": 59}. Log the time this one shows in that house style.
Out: {"hour": 8, "minute": 10}
